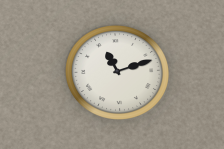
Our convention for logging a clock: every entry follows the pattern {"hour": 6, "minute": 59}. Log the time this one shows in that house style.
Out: {"hour": 11, "minute": 12}
